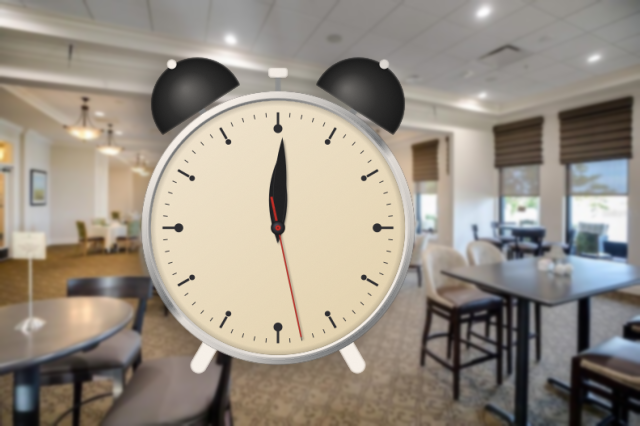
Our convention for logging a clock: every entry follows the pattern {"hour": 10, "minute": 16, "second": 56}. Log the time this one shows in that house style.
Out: {"hour": 12, "minute": 0, "second": 28}
